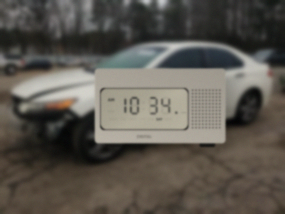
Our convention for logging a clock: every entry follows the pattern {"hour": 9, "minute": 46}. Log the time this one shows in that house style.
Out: {"hour": 10, "minute": 34}
